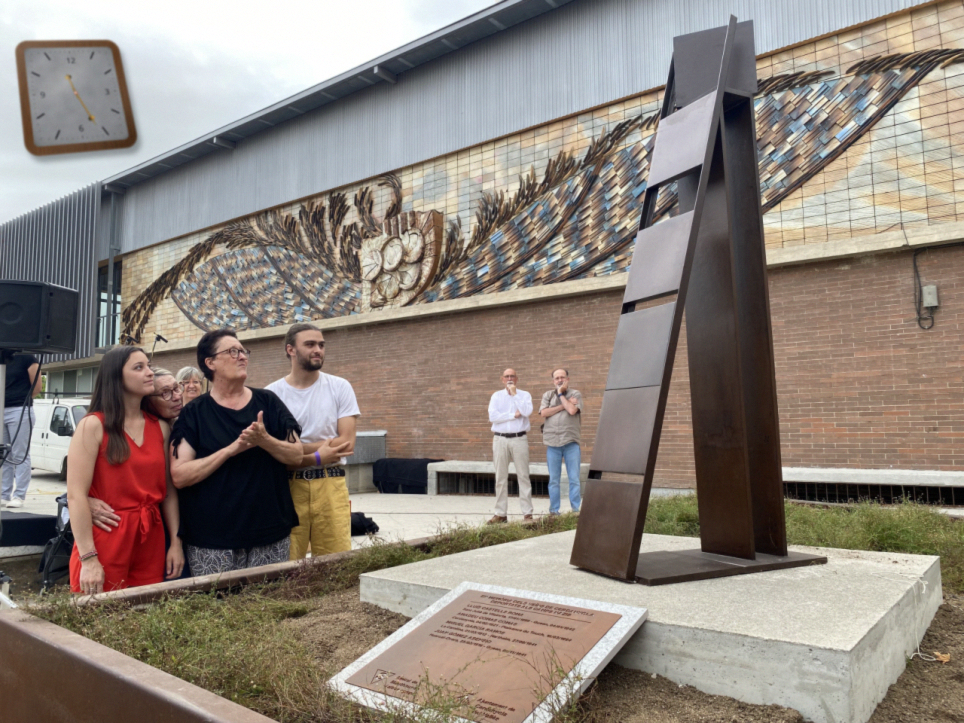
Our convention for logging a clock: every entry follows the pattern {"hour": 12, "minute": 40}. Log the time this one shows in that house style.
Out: {"hour": 11, "minute": 26}
